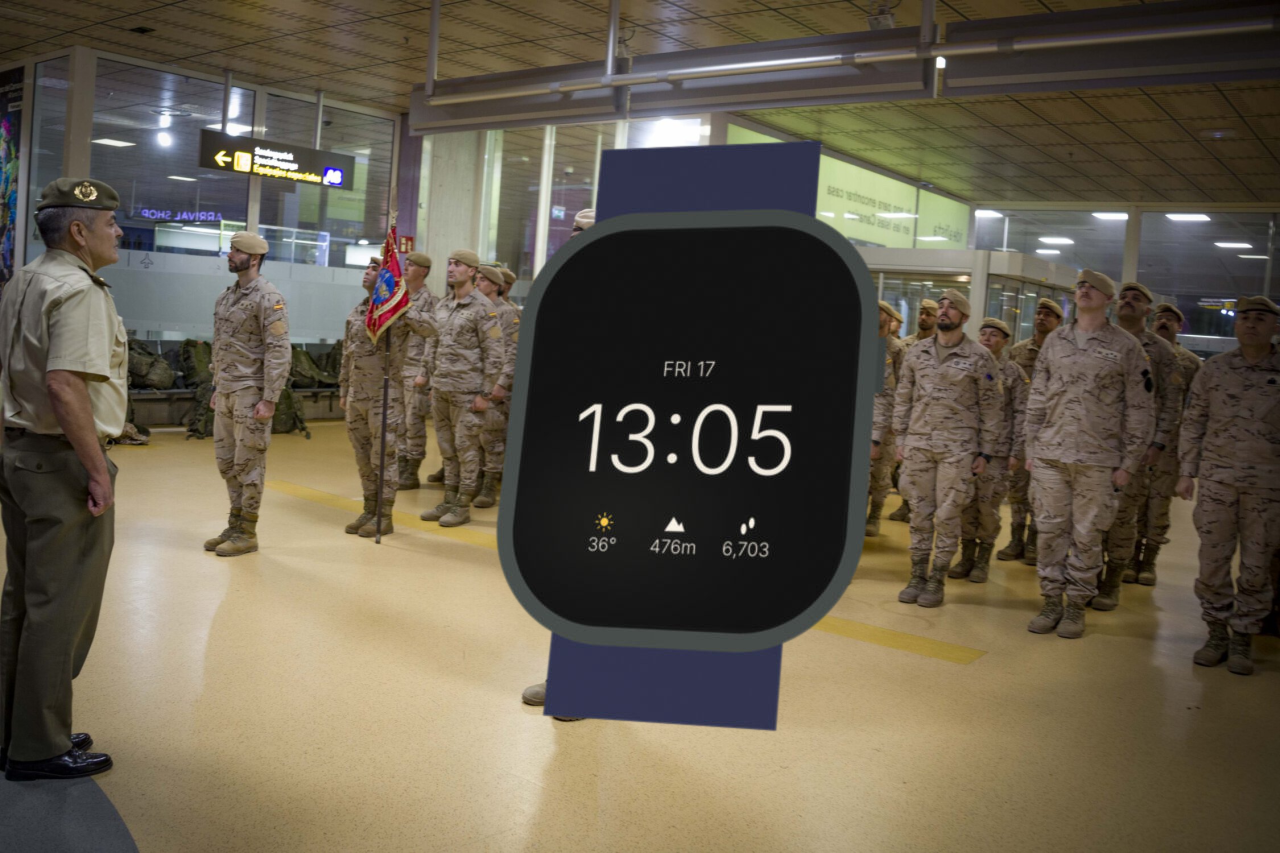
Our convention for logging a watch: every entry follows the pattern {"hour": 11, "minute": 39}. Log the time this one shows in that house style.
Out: {"hour": 13, "minute": 5}
